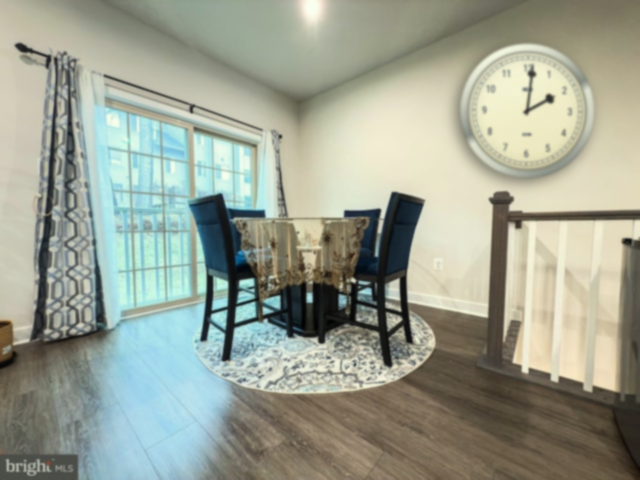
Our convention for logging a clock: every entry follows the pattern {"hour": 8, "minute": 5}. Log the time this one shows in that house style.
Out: {"hour": 2, "minute": 1}
